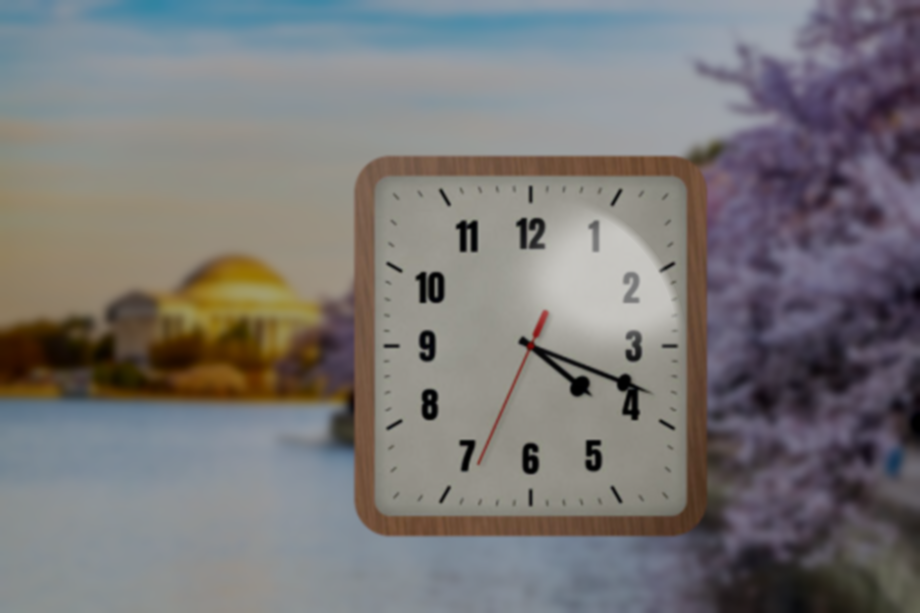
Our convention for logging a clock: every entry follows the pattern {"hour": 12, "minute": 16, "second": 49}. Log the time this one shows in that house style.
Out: {"hour": 4, "minute": 18, "second": 34}
